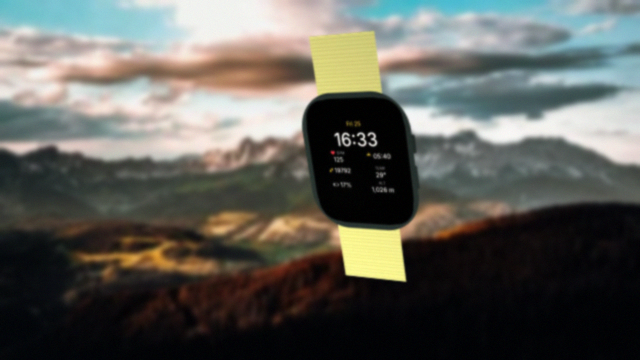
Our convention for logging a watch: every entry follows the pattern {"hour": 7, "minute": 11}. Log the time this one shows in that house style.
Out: {"hour": 16, "minute": 33}
